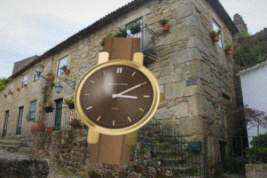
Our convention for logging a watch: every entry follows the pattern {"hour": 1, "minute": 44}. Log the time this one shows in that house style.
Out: {"hour": 3, "minute": 10}
